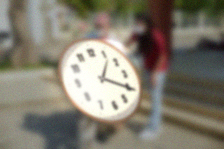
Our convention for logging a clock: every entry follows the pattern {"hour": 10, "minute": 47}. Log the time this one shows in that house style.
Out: {"hour": 1, "minute": 20}
